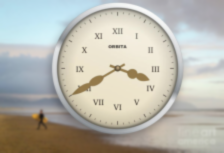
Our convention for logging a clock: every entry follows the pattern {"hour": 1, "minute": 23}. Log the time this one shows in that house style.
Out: {"hour": 3, "minute": 40}
